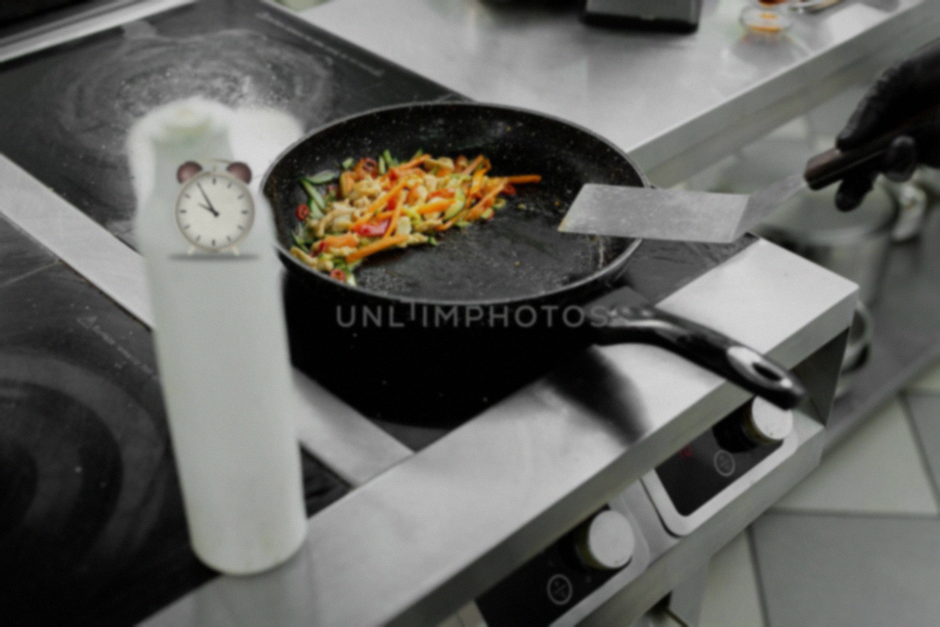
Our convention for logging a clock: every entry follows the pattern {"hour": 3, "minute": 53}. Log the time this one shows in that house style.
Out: {"hour": 9, "minute": 55}
